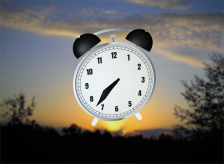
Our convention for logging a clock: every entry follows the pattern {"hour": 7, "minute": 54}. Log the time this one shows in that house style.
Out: {"hour": 7, "minute": 37}
